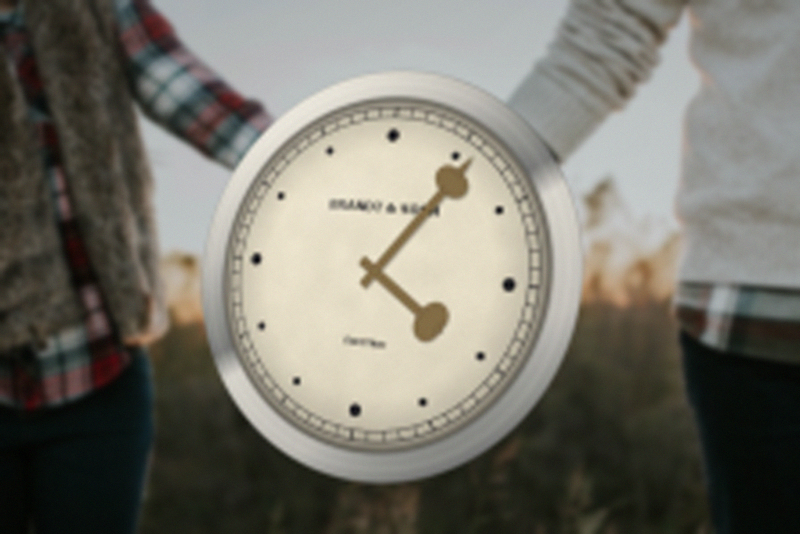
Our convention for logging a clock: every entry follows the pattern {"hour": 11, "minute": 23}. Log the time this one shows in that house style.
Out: {"hour": 4, "minute": 6}
